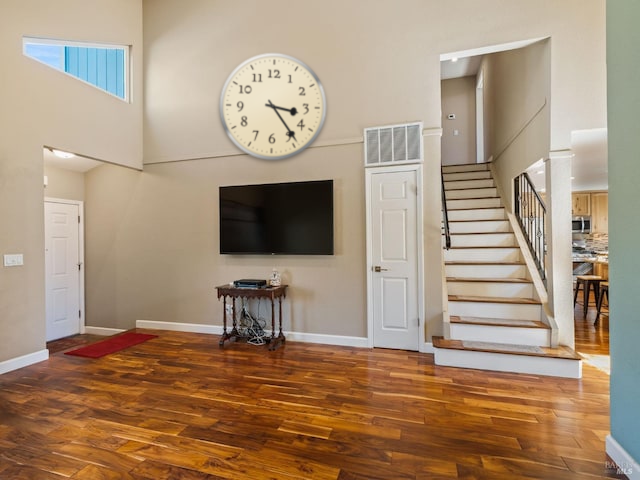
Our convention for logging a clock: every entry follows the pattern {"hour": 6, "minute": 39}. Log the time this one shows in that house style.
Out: {"hour": 3, "minute": 24}
